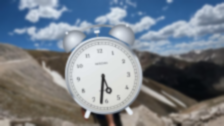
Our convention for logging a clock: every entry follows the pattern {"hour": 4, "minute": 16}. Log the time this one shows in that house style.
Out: {"hour": 5, "minute": 32}
